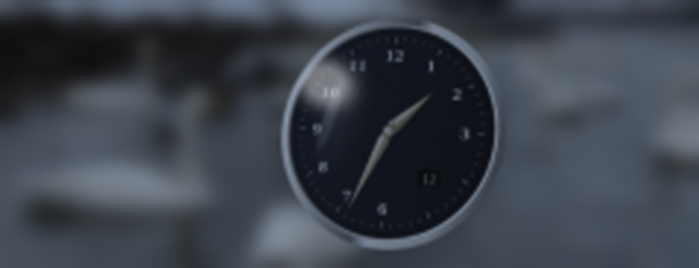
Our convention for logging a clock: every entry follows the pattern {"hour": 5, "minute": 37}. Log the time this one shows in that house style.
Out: {"hour": 1, "minute": 34}
